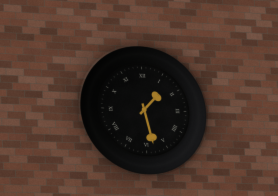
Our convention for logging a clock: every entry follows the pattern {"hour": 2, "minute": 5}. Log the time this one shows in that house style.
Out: {"hour": 1, "minute": 28}
